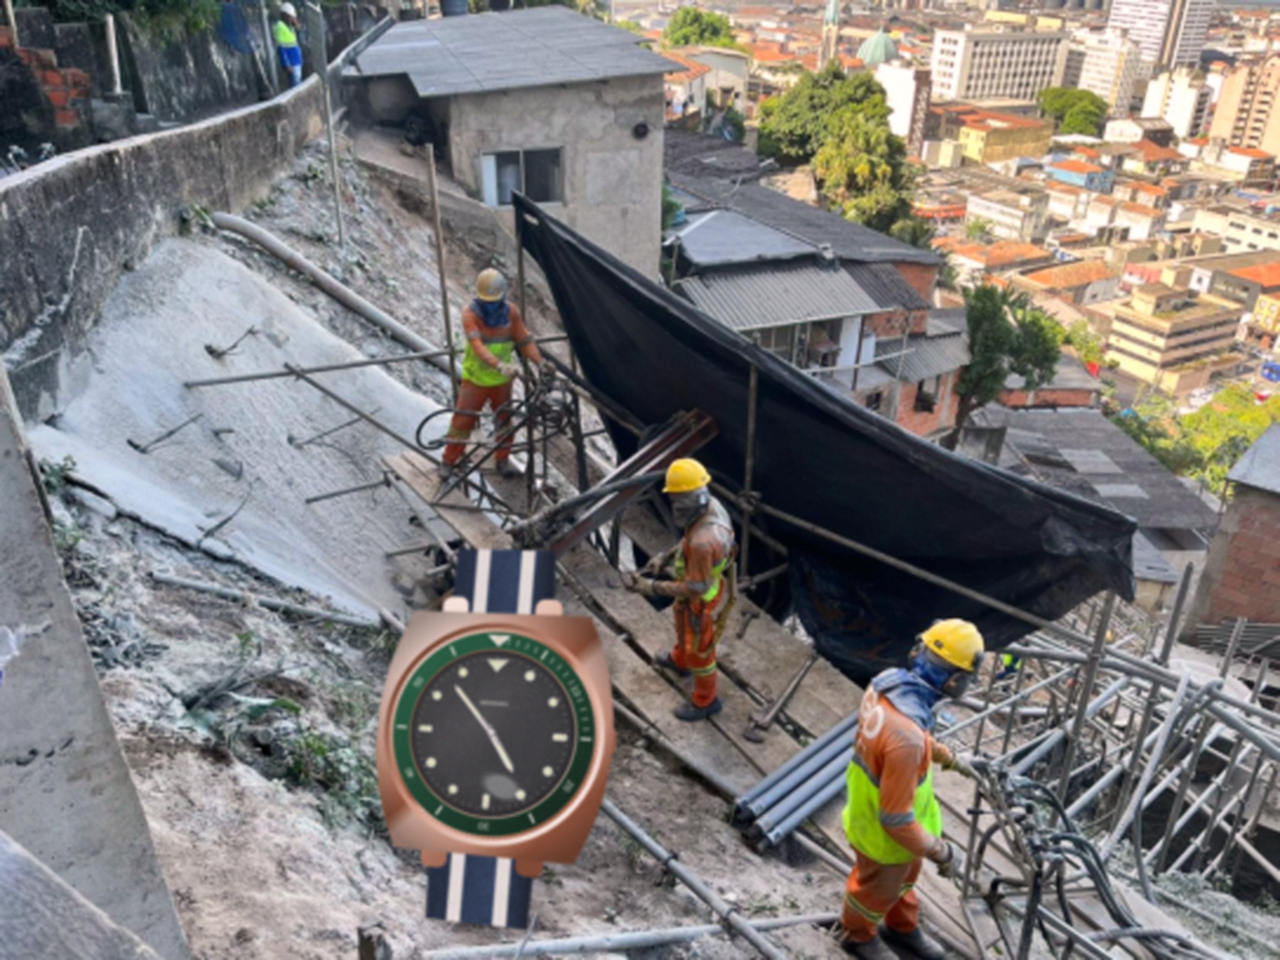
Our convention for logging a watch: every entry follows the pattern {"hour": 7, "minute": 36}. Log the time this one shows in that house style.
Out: {"hour": 4, "minute": 53}
